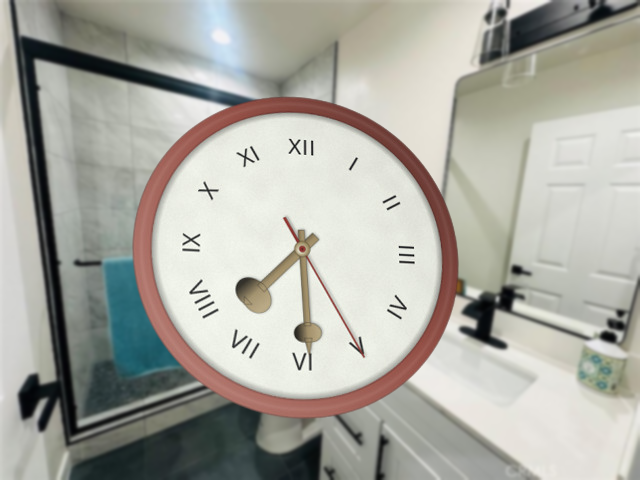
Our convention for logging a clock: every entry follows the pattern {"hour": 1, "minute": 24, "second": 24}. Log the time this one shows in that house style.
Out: {"hour": 7, "minute": 29, "second": 25}
